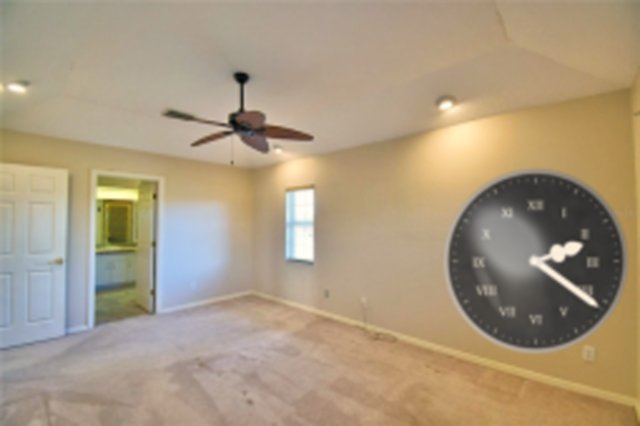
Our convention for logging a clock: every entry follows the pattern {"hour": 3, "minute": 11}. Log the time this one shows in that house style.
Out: {"hour": 2, "minute": 21}
